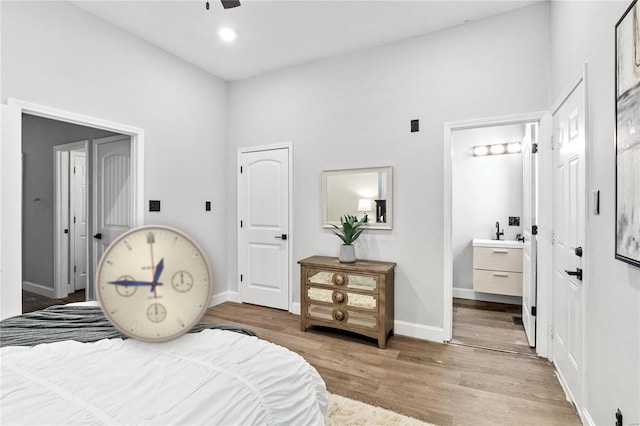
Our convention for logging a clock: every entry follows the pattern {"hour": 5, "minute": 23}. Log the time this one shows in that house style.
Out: {"hour": 12, "minute": 46}
